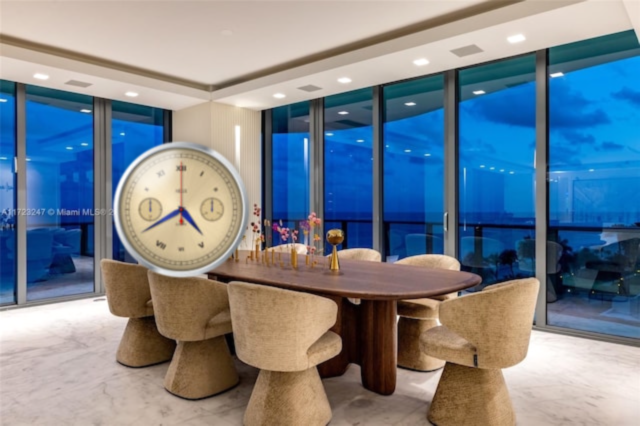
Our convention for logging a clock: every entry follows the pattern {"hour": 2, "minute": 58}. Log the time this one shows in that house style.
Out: {"hour": 4, "minute": 40}
